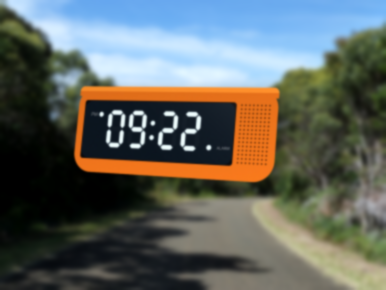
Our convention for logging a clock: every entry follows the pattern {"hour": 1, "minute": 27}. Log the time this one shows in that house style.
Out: {"hour": 9, "minute": 22}
